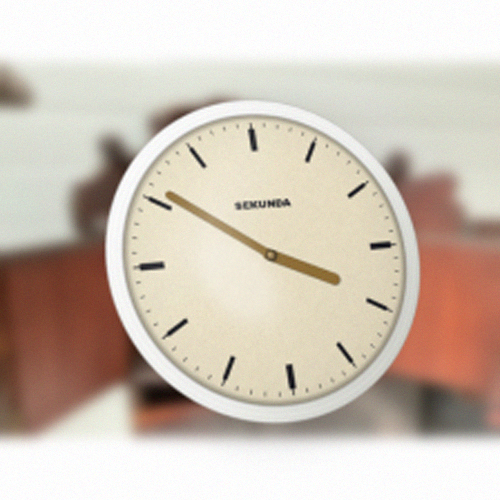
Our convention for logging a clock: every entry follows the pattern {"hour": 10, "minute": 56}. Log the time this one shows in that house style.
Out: {"hour": 3, "minute": 51}
